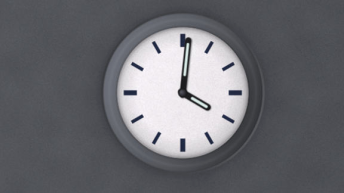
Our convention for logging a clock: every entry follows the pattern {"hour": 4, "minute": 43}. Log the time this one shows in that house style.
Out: {"hour": 4, "minute": 1}
